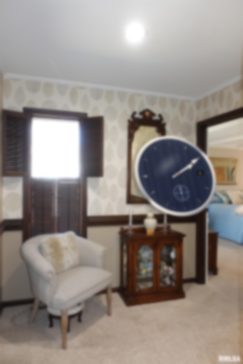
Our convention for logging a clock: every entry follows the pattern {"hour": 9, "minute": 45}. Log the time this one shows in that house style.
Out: {"hour": 2, "minute": 10}
